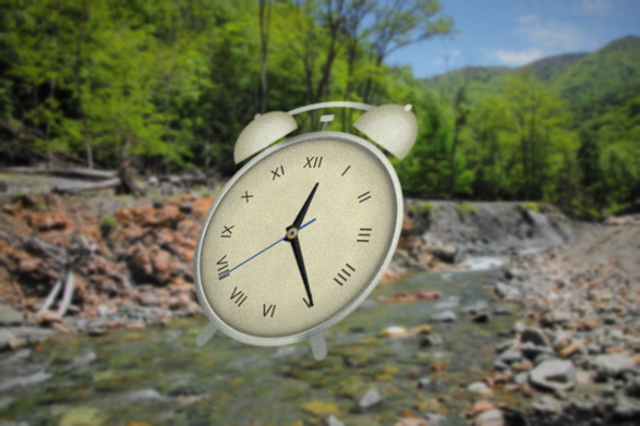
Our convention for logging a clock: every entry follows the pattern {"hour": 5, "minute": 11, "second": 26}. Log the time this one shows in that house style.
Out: {"hour": 12, "minute": 24, "second": 39}
